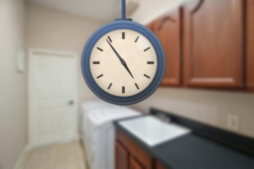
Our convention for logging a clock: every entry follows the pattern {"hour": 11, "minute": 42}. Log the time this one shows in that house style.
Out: {"hour": 4, "minute": 54}
